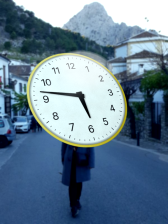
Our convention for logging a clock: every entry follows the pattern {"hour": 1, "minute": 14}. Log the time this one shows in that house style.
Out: {"hour": 5, "minute": 47}
